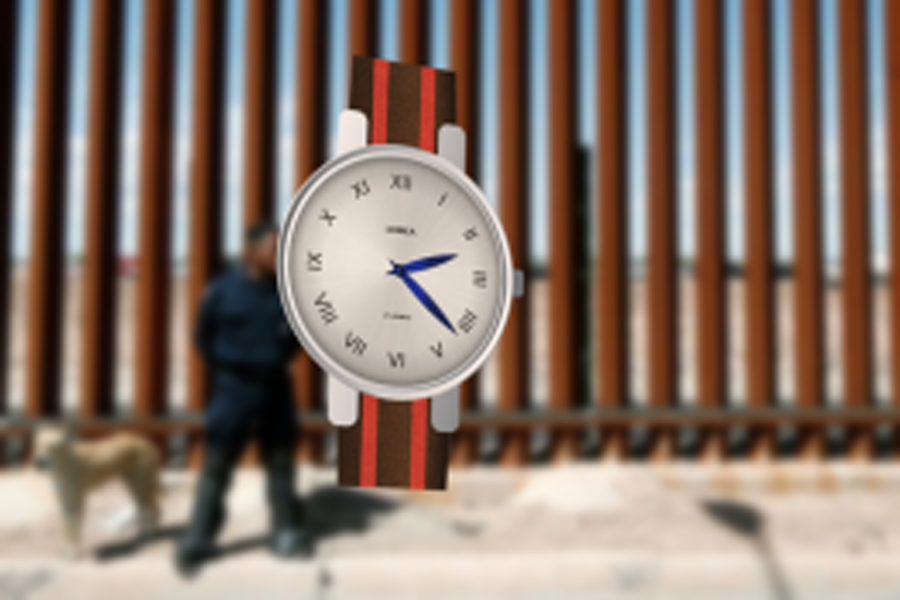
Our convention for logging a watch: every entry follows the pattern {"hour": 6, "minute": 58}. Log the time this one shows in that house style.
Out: {"hour": 2, "minute": 22}
